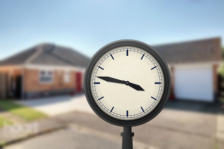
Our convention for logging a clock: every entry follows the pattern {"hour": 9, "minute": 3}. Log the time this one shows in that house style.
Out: {"hour": 3, "minute": 47}
